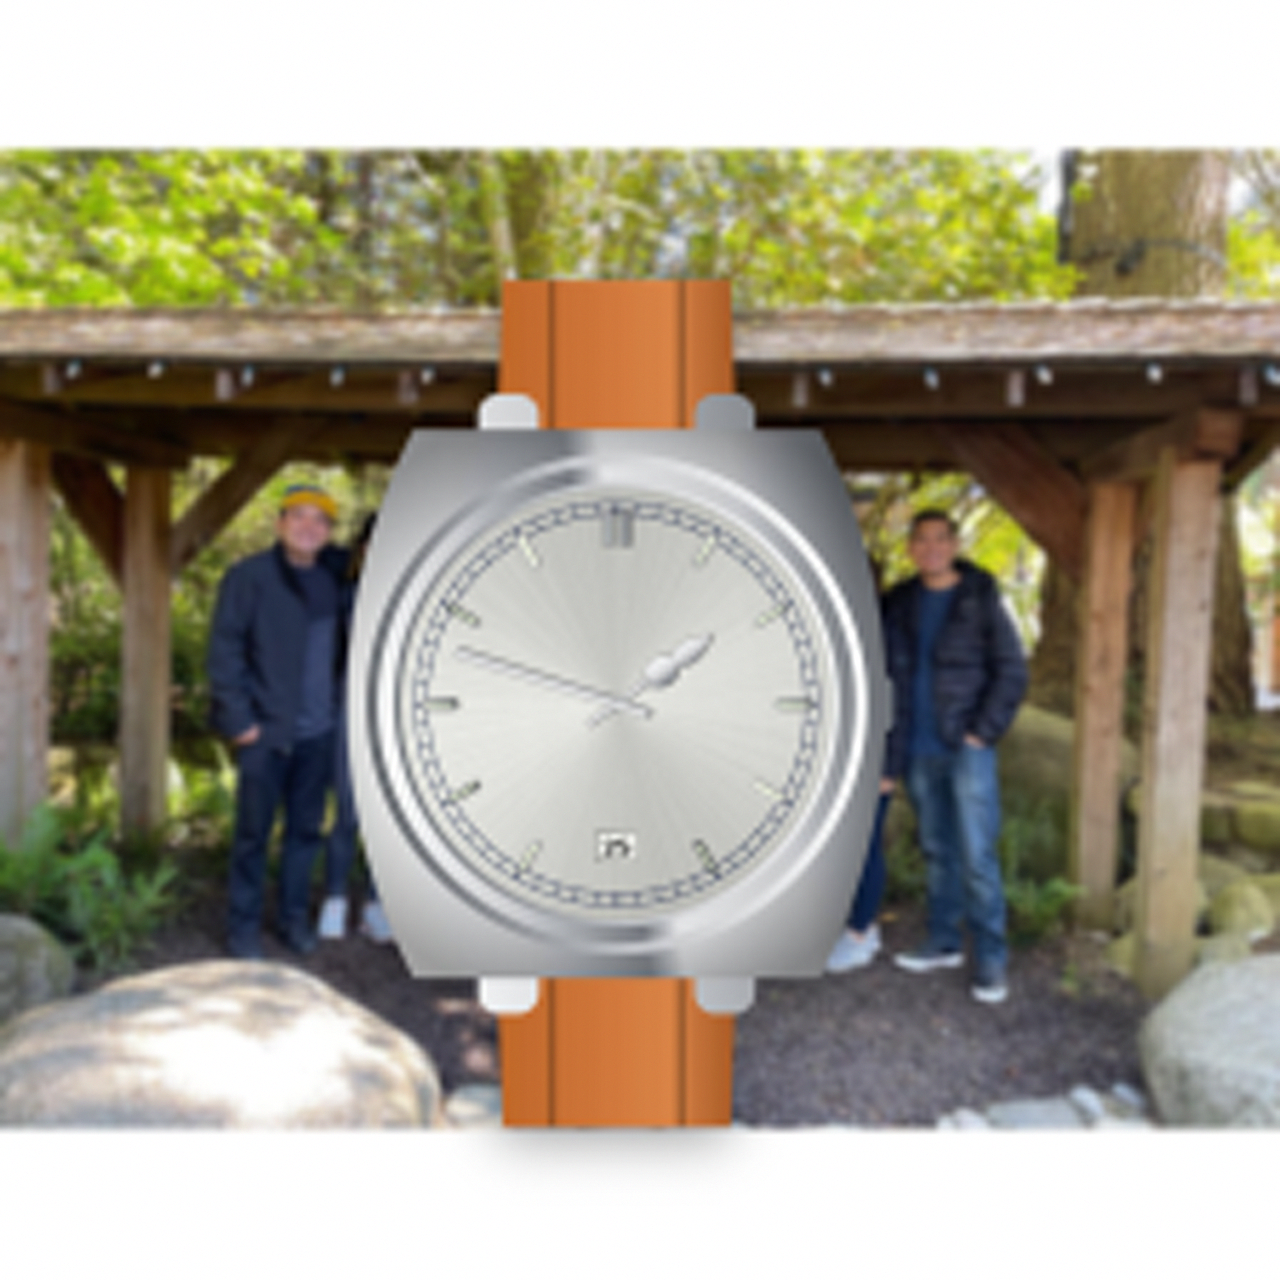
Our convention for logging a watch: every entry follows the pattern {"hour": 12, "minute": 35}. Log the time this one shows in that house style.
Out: {"hour": 1, "minute": 48}
